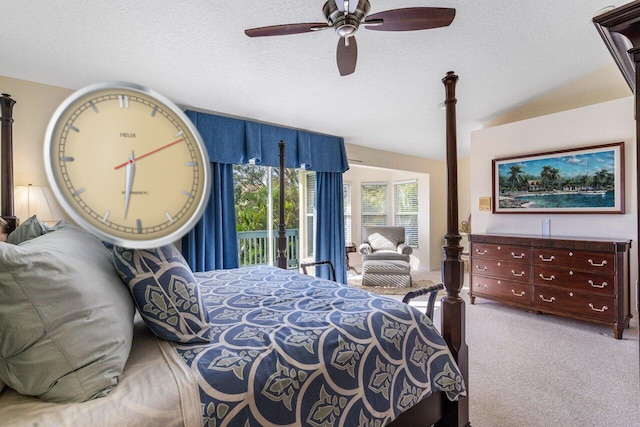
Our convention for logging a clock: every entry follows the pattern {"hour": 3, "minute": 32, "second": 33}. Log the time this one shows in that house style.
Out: {"hour": 6, "minute": 32, "second": 11}
